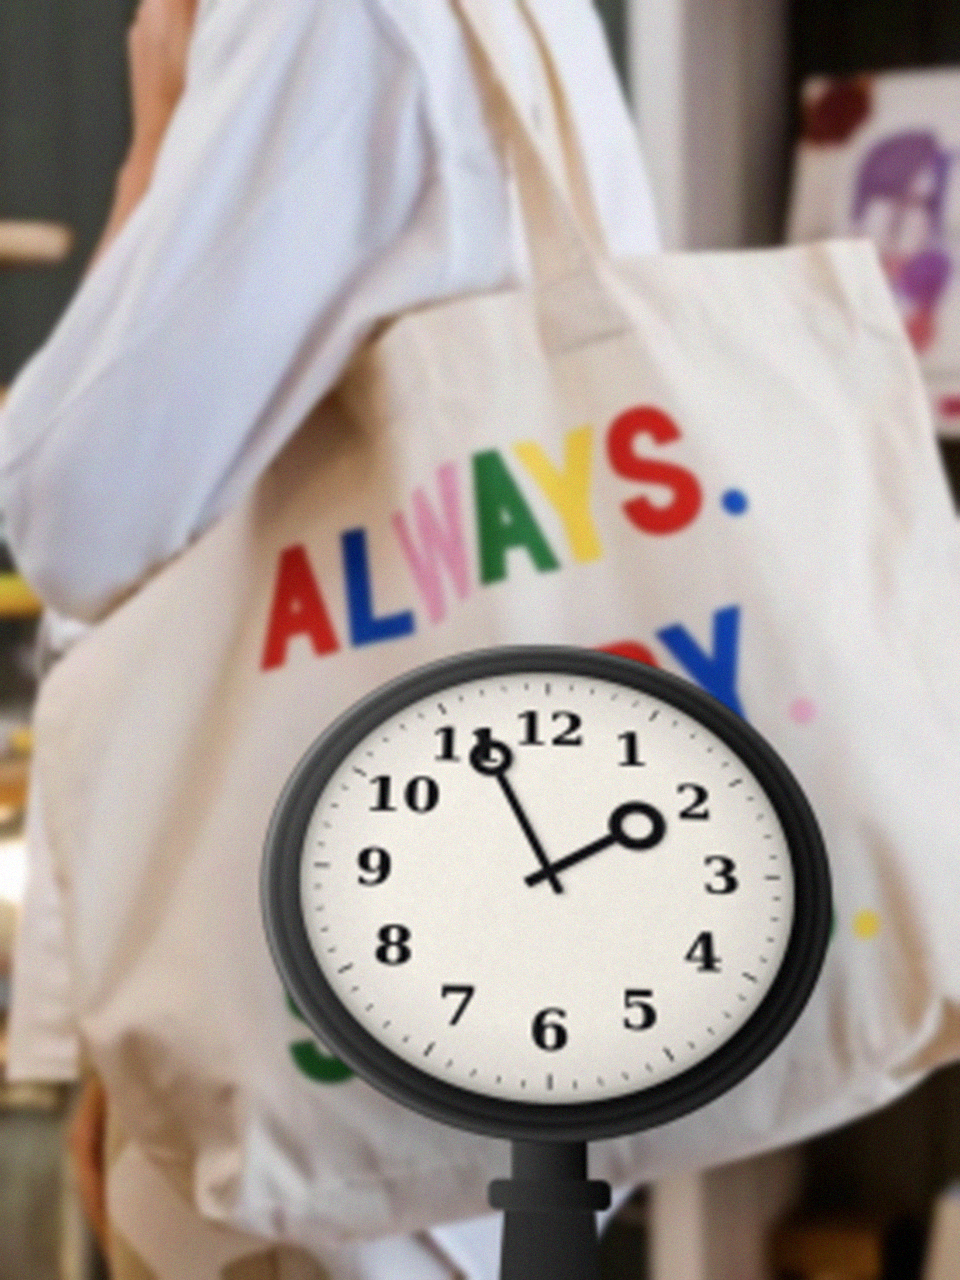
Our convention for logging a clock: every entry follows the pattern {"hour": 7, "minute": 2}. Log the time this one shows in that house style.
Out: {"hour": 1, "minute": 56}
